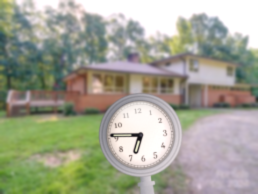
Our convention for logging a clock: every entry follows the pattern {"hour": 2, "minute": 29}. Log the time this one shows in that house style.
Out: {"hour": 6, "minute": 46}
